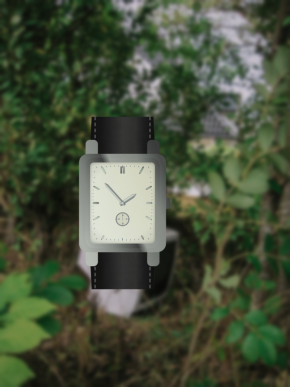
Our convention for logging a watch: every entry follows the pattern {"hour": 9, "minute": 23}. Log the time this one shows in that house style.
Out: {"hour": 1, "minute": 53}
